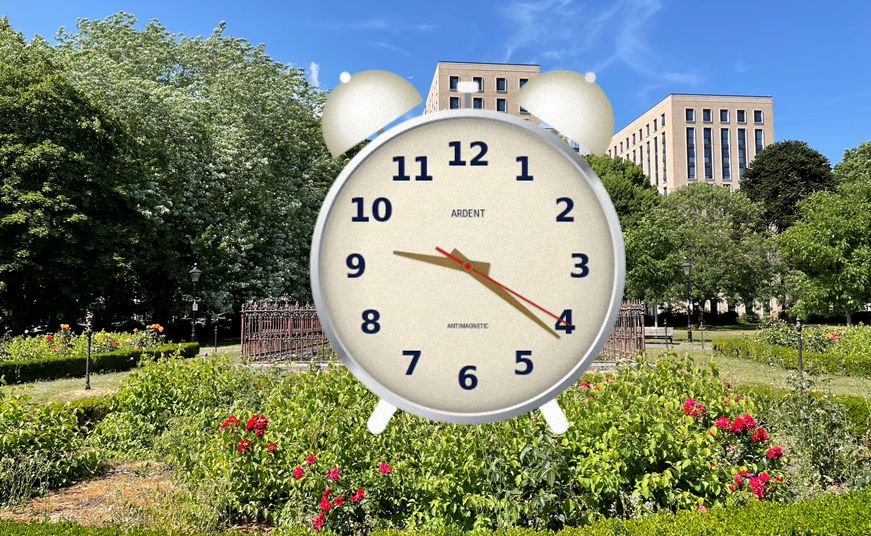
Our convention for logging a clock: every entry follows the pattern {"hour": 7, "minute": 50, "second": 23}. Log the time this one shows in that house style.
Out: {"hour": 9, "minute": 21, "second": 20}
